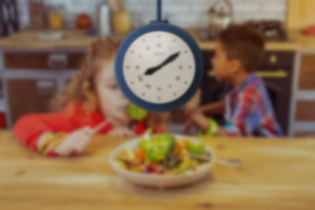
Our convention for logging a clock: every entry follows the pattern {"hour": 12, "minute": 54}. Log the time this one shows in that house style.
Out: {"hour": 8, "minute": 9}
